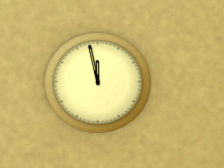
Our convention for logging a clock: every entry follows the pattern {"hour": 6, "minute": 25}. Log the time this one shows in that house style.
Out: {"hour": 11, "minute": 58}
